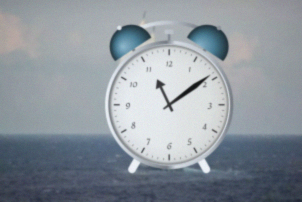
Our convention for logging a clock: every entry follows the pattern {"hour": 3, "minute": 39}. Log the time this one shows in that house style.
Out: {"hour": 11, "minute": 9}
